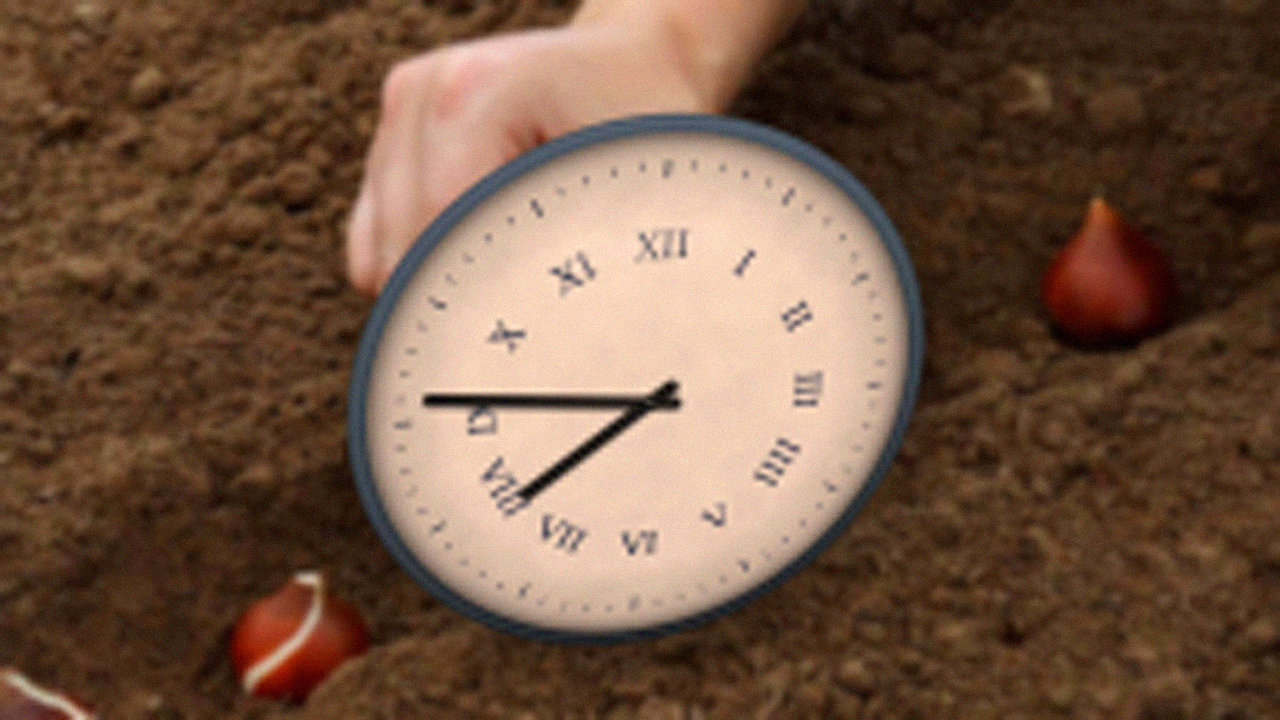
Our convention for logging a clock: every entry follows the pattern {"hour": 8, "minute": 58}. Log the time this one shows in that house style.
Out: {"hour": 7, "minute": 46}
